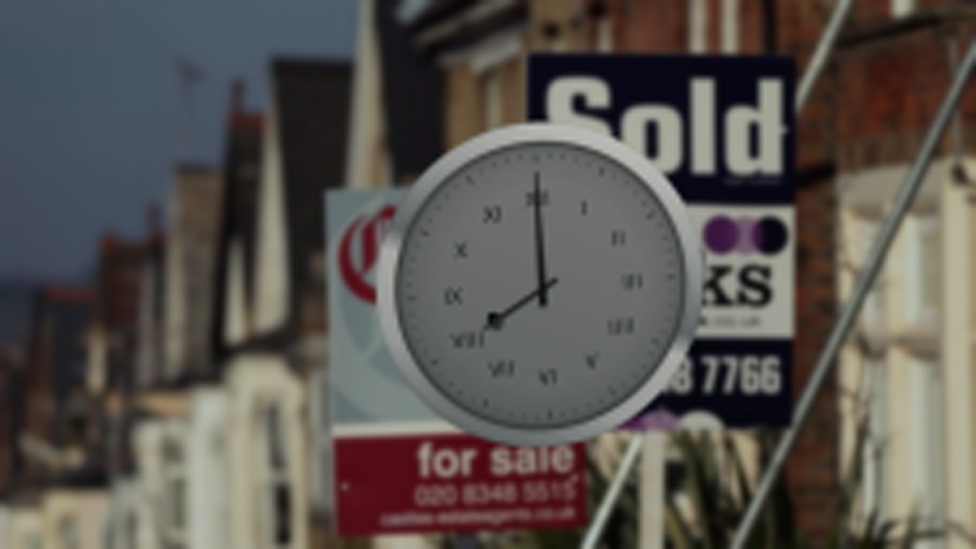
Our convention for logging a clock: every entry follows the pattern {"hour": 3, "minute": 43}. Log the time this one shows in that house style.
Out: {"hour": 8, "minute": 0}
